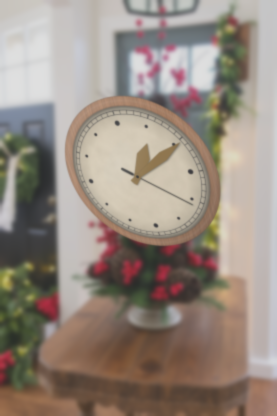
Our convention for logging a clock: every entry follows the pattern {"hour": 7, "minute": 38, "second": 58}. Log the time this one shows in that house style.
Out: {"hour": 1, "minute": 10, "second": 21}
